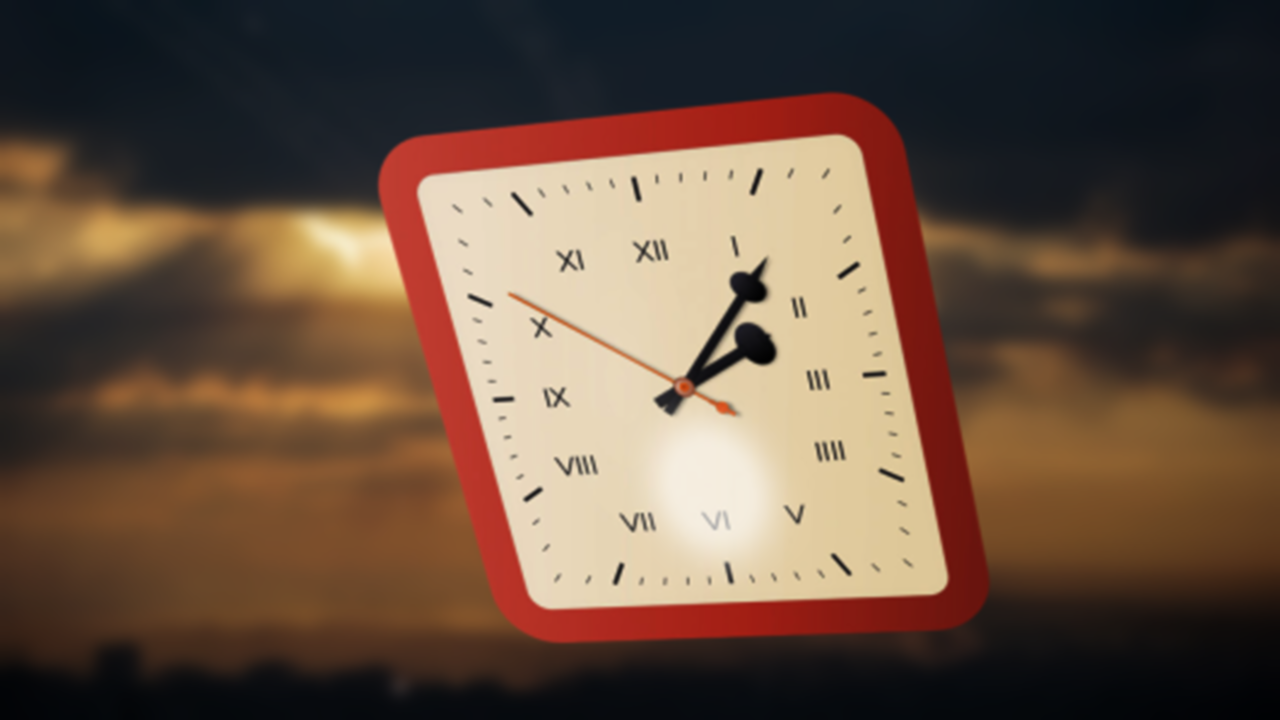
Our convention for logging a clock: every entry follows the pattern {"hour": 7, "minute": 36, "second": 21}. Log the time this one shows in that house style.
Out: {"hour": 2, "minute": 6, "second": 51}
